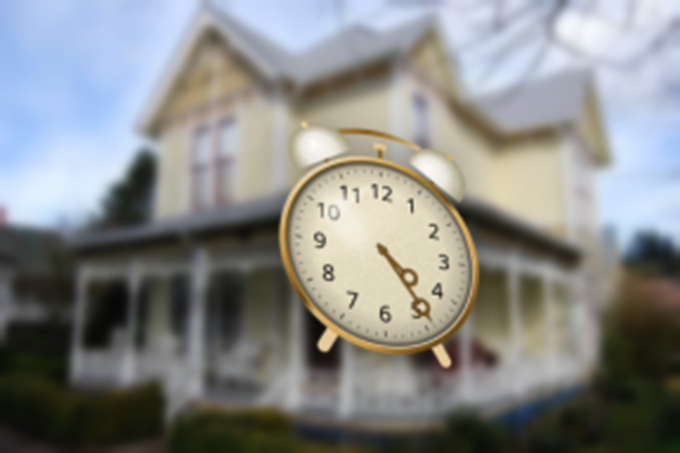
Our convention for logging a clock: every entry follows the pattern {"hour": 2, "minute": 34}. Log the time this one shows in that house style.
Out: {"hour": 4, "minute": 24}
